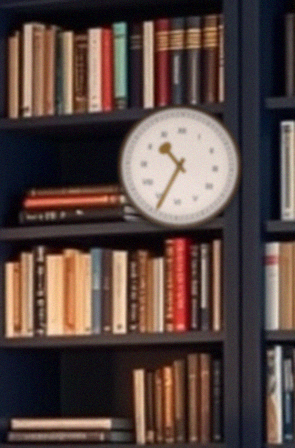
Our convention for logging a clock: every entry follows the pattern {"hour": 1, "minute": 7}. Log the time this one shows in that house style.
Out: {"hour": 10, "minute": 34}
